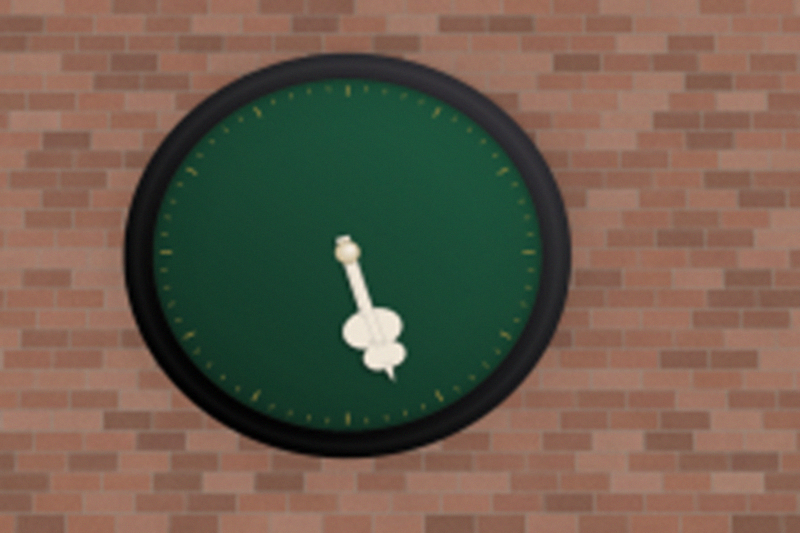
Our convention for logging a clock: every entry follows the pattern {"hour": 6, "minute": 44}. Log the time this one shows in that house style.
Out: {"hour": 5, "minute": 27}
